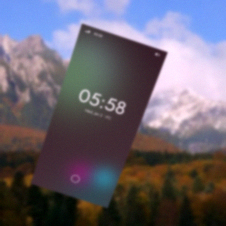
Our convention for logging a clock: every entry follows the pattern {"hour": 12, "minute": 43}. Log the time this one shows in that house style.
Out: {"hour": 5, "minute": 58}
